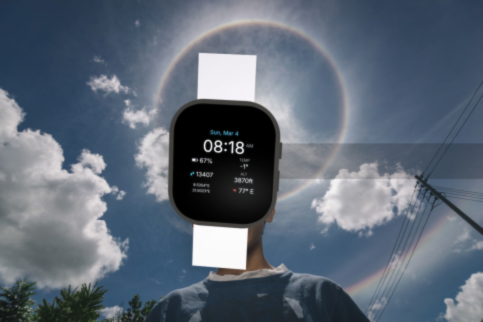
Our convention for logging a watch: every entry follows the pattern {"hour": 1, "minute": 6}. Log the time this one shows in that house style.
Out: {"hour": 8, "minute": 18}
